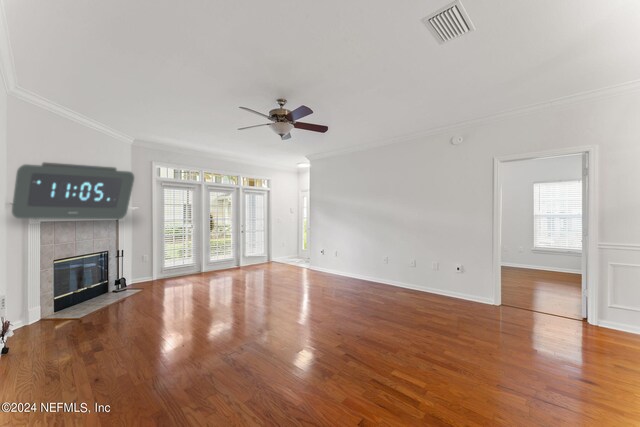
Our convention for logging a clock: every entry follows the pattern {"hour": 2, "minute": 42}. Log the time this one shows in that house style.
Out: {"hour": 11, "minute": 5}
